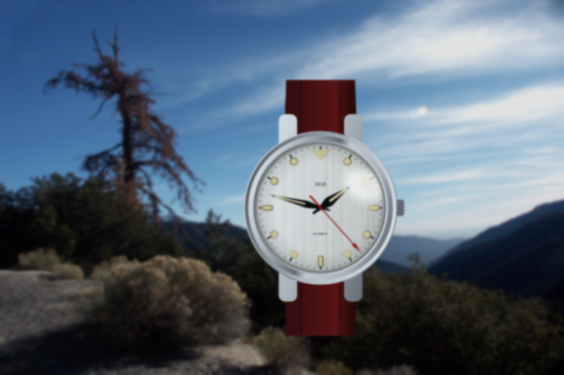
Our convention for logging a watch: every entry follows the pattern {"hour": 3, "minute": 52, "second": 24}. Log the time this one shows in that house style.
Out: {"hour": 1, "minute": 47, "second": 23}
